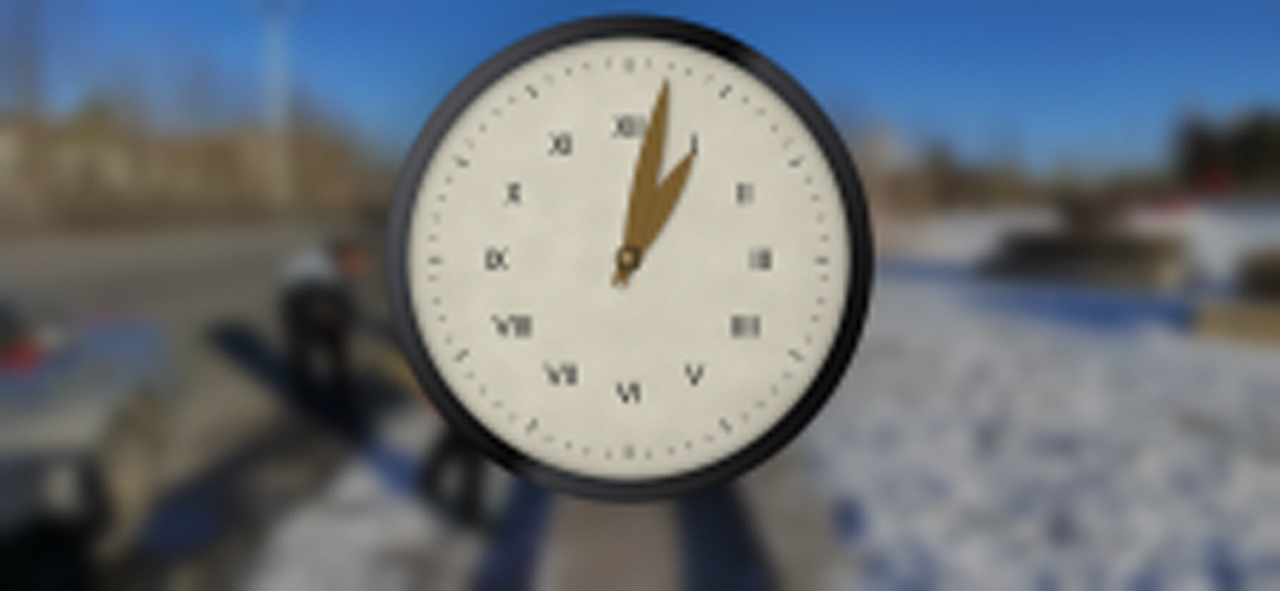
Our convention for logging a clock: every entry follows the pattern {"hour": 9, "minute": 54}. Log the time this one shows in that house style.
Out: {"hour": 1, "minute": 2}
